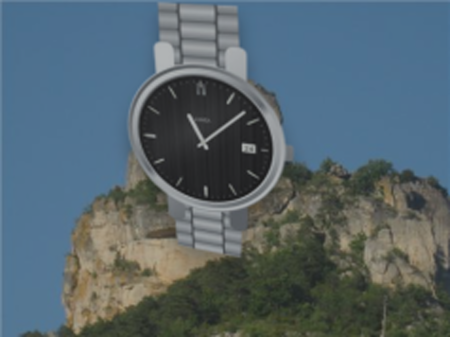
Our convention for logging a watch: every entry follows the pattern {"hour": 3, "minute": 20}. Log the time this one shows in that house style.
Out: {"hour": 11, "minute": 8}
